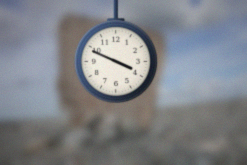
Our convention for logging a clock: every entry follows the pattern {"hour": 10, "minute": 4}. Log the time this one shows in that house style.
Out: {"hour": 3, "minute": 49}
